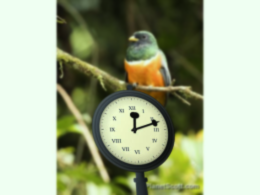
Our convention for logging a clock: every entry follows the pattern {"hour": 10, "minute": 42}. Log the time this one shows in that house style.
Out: {"hour": 12, "minute": 12}
